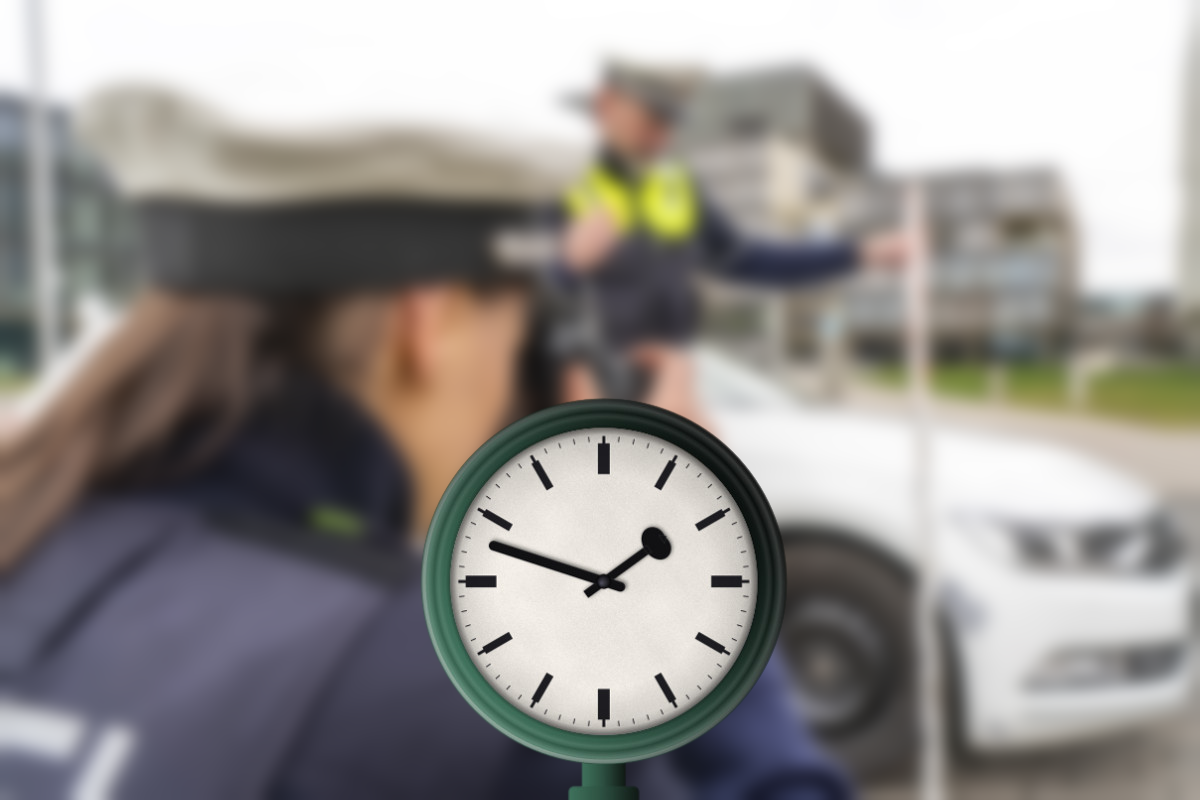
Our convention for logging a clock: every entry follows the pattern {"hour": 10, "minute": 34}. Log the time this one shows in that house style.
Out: {"hour": 1, "minute": 48}
